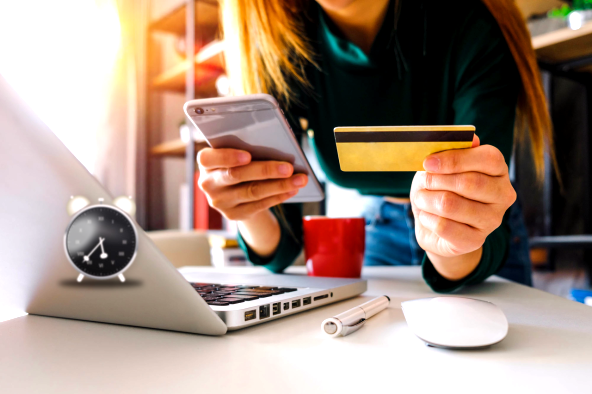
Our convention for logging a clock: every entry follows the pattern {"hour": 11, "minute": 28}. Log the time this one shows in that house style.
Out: {"hour": 5, "minute": 37}
